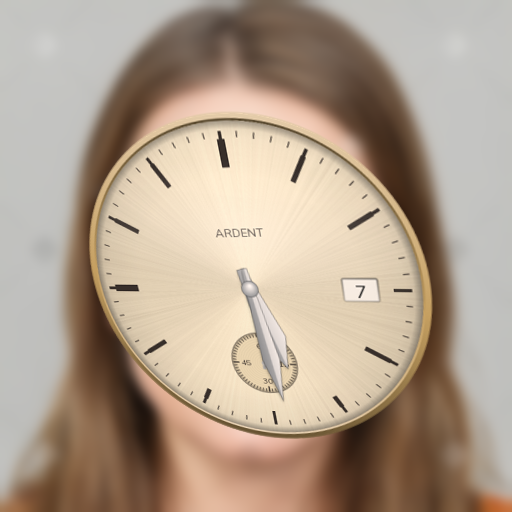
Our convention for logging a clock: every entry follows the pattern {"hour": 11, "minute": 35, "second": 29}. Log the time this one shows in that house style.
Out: {"hour": 5, "minute": 29, "second": 1}
